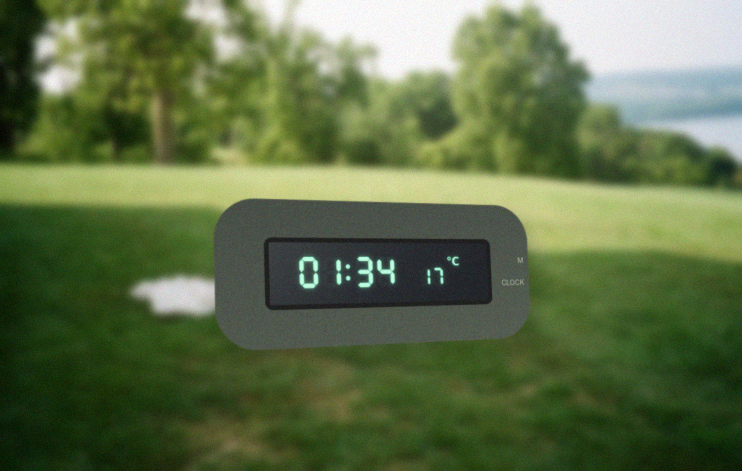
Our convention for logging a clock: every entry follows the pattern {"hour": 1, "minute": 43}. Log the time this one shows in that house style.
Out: {"hour": 1, "minute": 34}
